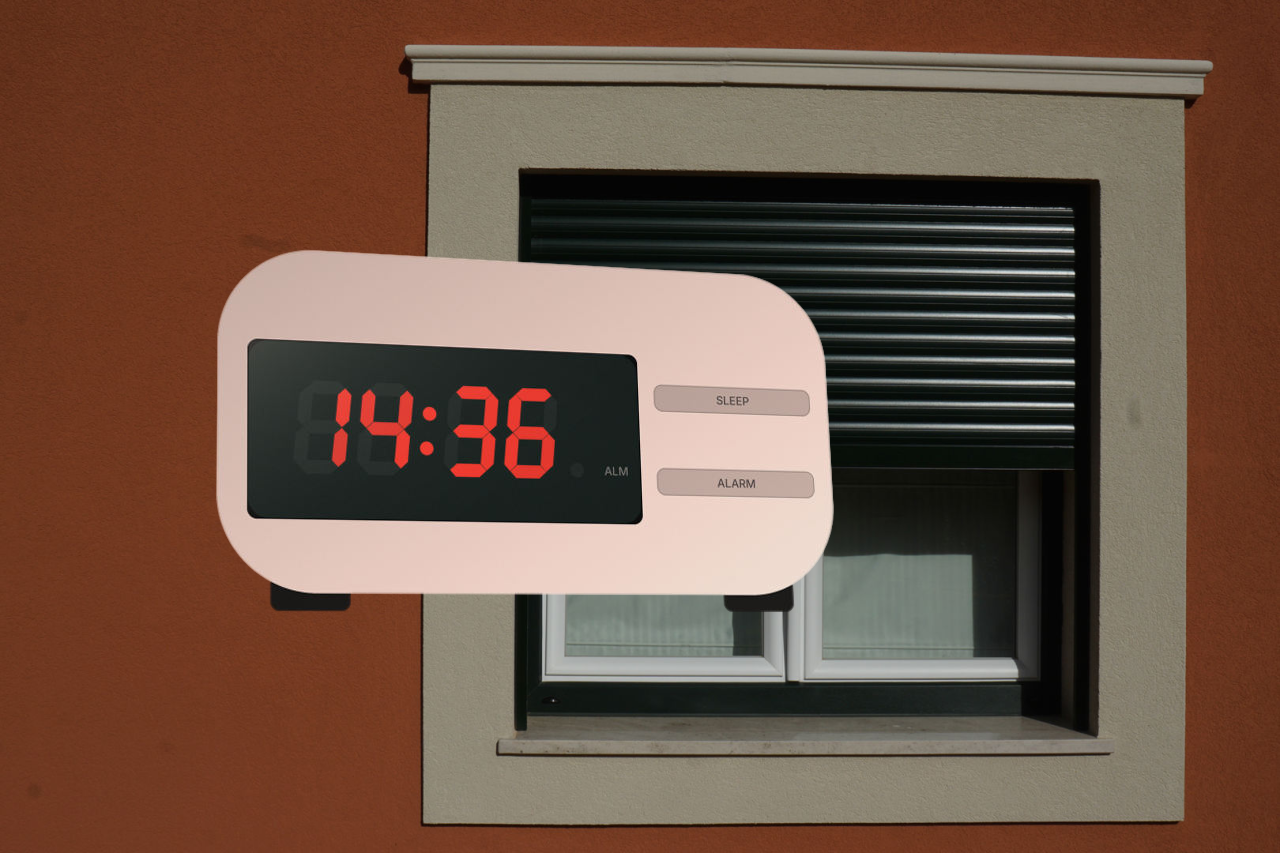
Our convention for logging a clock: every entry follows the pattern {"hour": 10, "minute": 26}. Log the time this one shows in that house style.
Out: {"hour": 14, "minute": 36}
